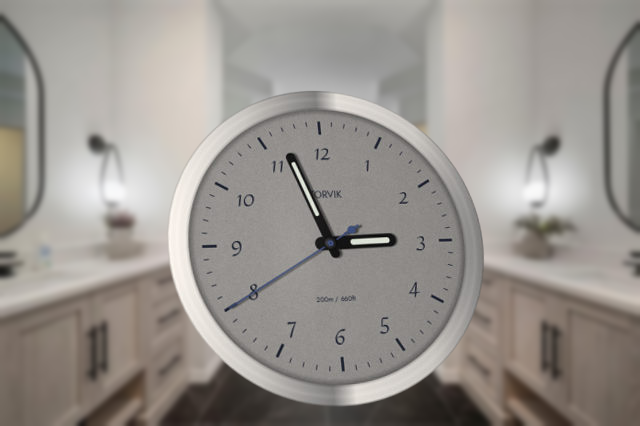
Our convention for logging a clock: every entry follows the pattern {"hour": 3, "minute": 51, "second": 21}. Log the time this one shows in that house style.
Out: {"hour": 2, "minute": 56, "second": 40}
